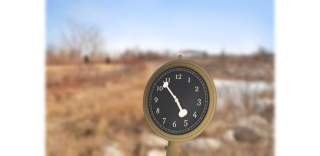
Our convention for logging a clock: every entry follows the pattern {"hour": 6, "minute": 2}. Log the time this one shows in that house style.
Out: {"hour": 4, "minute": 53}
